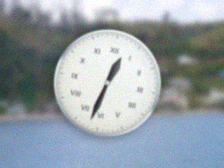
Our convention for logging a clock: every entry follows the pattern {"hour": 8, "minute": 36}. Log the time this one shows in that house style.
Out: {"hour": 12, "minute": 32}
